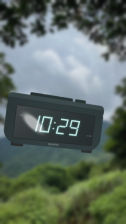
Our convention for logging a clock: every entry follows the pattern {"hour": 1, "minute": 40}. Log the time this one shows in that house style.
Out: {"hour": 10, "minute": 29}
